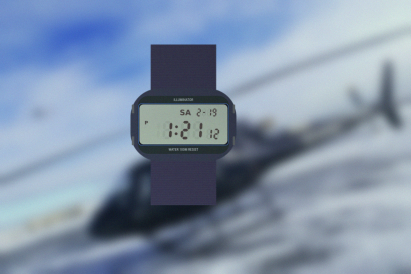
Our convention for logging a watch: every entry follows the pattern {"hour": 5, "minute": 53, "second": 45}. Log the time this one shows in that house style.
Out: {"hour": 1, "minute": 21, "second": 12}
